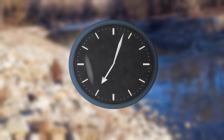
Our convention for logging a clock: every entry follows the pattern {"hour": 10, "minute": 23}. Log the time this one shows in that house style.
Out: {"hour": 7, "minute": 3}
